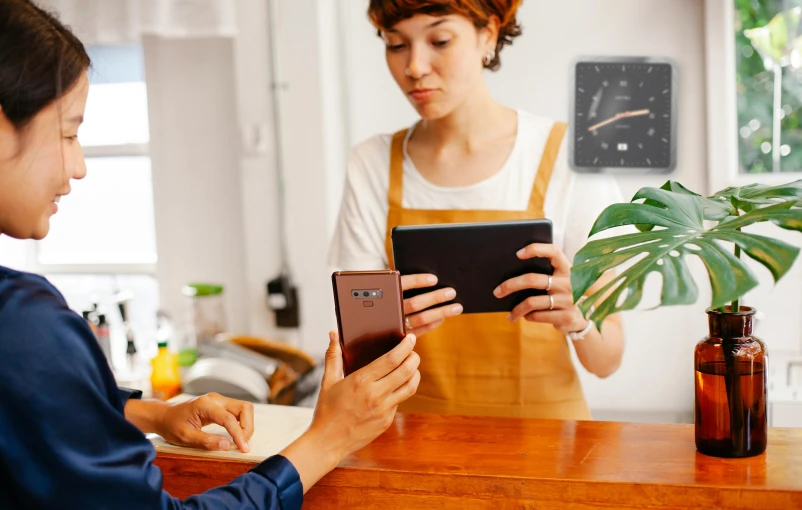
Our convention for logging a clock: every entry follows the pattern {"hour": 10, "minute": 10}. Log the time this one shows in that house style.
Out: {"hour": 2, "minute": 41}
